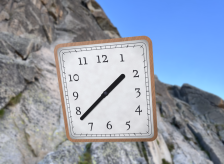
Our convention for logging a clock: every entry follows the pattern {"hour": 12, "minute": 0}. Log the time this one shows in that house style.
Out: {"hour": 1, "minute": 38}
